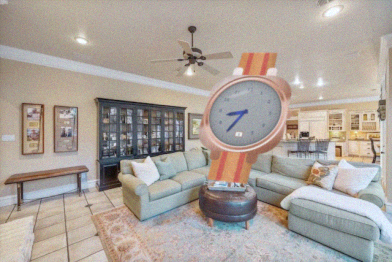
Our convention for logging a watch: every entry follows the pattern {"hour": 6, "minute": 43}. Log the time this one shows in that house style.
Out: {"hour": 8, "minute": 35}
